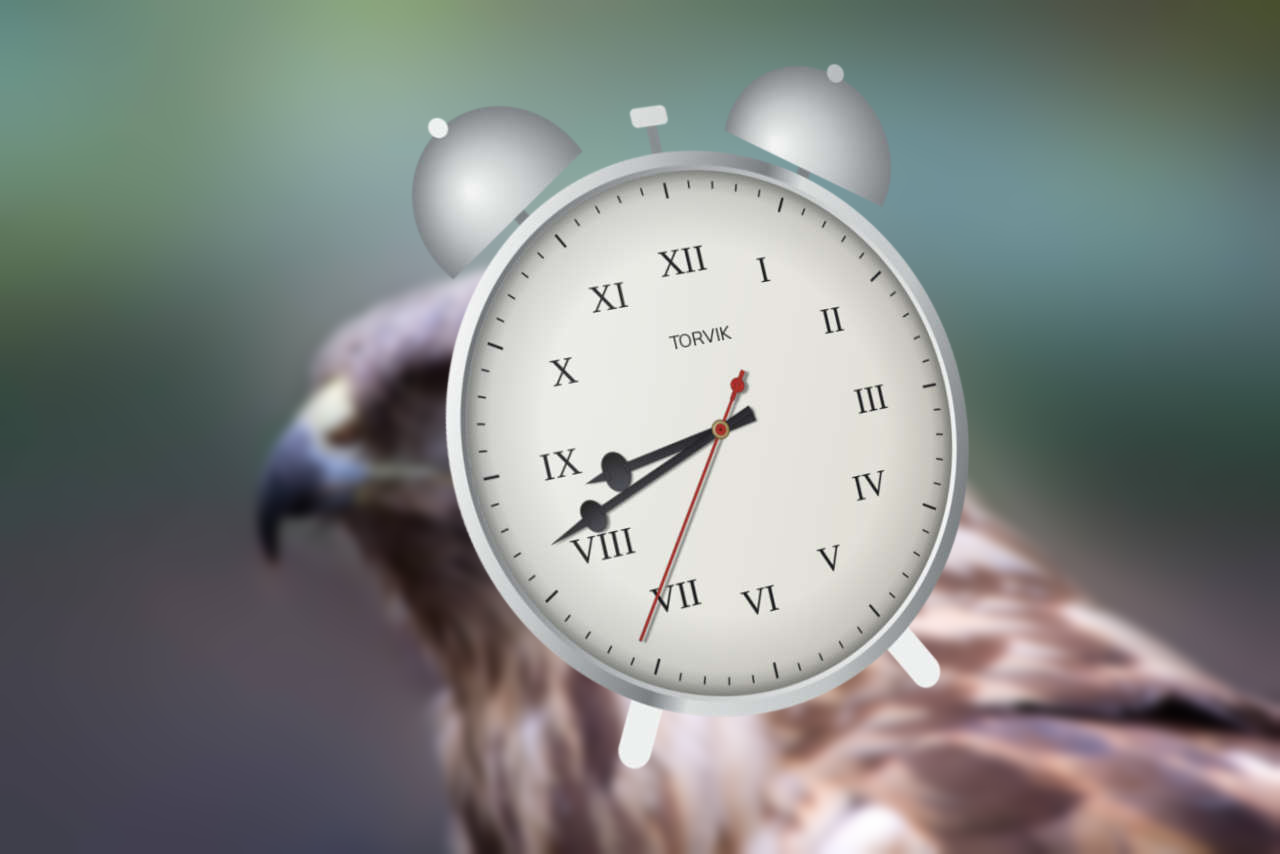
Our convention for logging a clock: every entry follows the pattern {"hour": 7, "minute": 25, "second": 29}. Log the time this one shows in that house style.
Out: {"hour": 8, "minute": 41, "second": 36}
